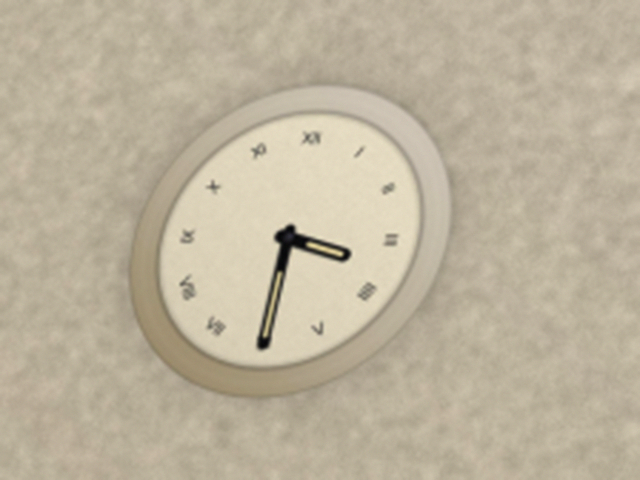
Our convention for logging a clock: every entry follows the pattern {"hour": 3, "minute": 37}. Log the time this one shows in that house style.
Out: {"hour": 3, "minute": 30}
